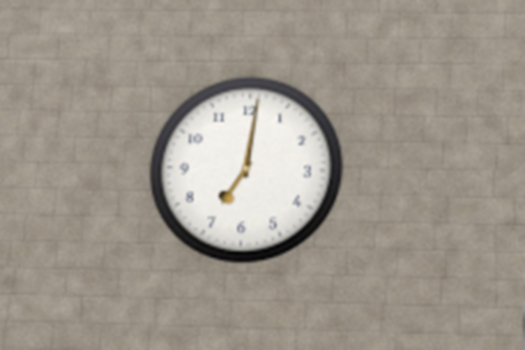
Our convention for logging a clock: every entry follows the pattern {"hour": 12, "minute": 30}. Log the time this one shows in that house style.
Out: {"hour": 7, "minute": 1}
